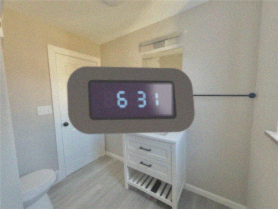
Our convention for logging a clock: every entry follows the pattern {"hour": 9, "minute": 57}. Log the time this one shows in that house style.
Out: {"hour": 6, "minute": 31}
